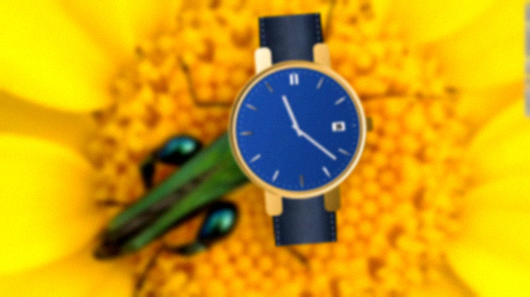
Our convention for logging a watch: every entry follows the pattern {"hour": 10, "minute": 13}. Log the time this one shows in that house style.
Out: {"hour": 11, "minute": 22}
